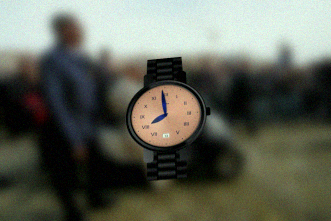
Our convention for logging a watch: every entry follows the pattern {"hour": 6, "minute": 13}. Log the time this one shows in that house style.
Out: {"hour": 7, "minute": 59}
